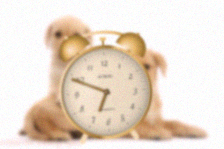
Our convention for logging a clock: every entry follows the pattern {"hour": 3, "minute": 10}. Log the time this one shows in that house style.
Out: {"hour": 6, "minute": 49}
